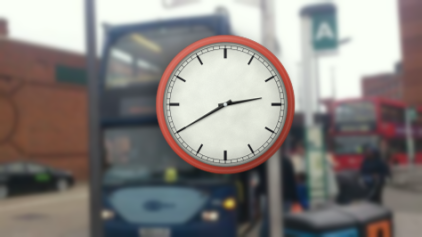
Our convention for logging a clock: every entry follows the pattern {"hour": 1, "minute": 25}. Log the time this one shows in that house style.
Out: {"hour": 2, "minute": 40}
